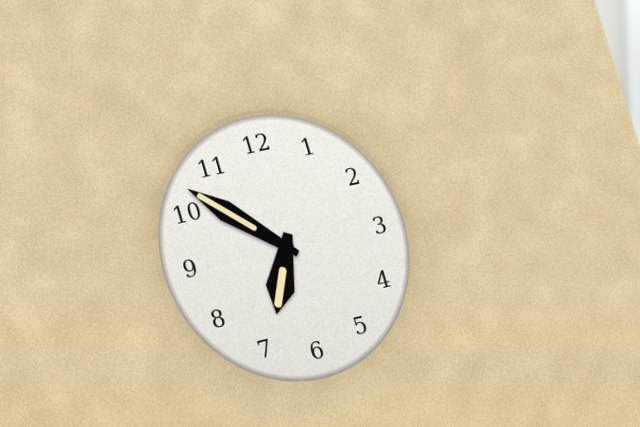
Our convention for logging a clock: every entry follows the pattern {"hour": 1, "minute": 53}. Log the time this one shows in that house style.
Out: {"hour": 6, "minute": 52}
